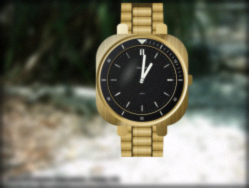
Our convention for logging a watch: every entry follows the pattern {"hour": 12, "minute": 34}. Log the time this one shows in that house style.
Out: {"hour": 1, "minute": 1}
